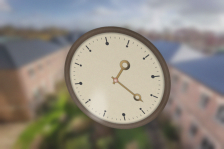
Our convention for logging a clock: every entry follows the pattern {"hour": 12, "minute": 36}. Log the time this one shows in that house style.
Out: {"hour": 1, "minute": 23}
